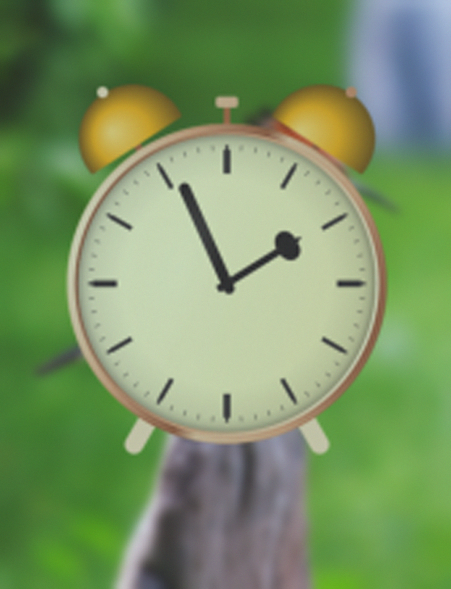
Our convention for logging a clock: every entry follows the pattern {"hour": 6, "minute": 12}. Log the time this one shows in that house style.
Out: {"hour": 1, "minute": 56}
